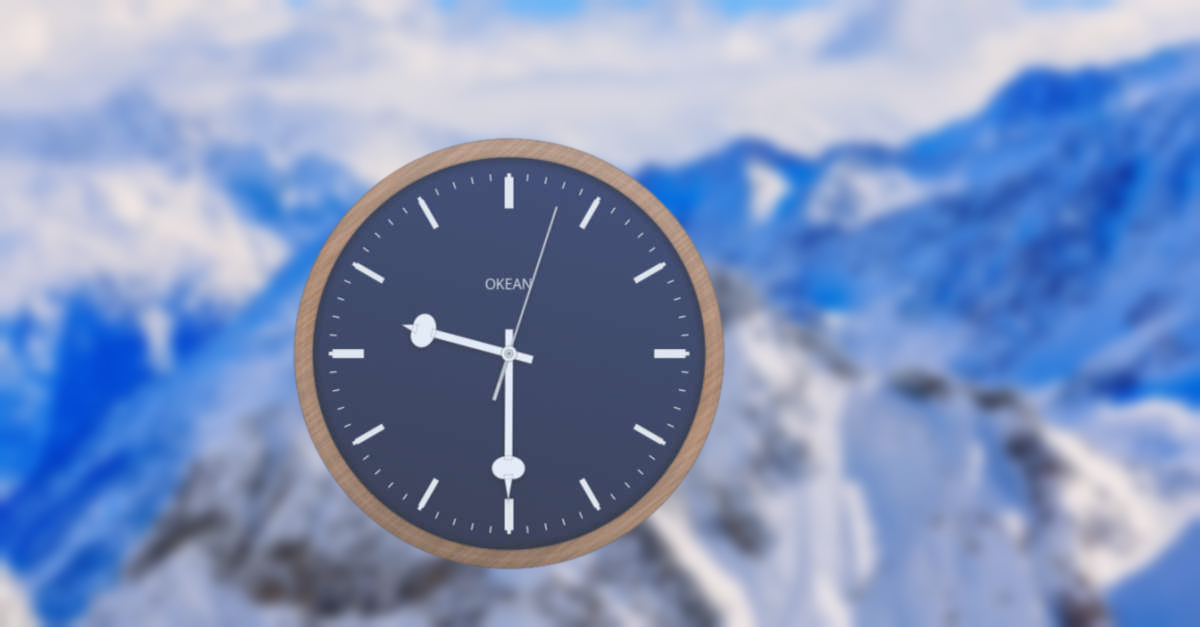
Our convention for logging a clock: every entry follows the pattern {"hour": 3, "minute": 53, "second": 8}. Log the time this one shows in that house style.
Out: {"hour": 9, "minute": 30, "second": 3}
